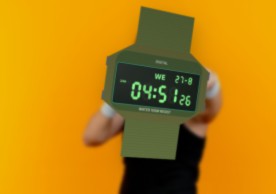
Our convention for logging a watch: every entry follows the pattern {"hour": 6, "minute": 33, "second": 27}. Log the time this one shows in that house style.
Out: {"hour": 4, "minute": 51, "second": 26}
